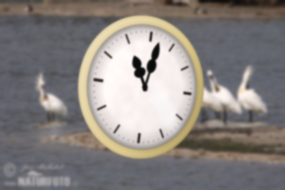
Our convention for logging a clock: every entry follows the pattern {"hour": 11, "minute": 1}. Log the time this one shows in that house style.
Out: {"hour": 11, "minute": 2}
